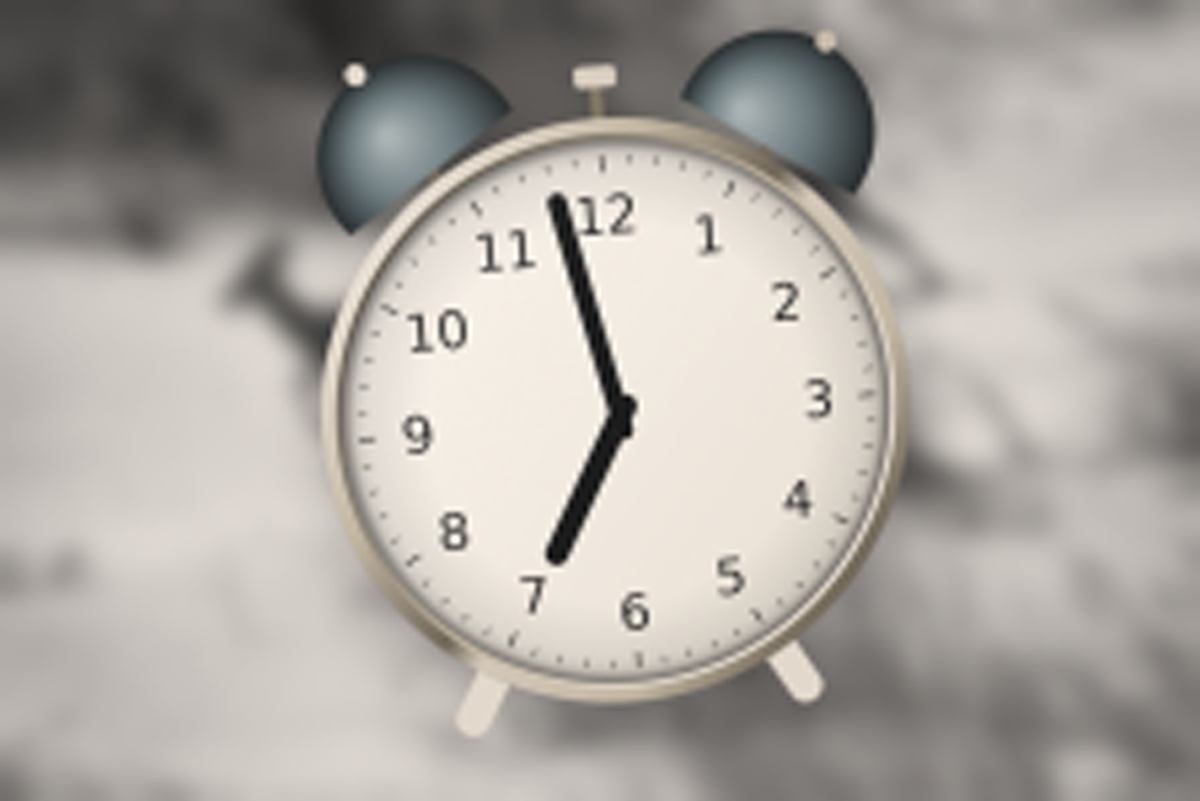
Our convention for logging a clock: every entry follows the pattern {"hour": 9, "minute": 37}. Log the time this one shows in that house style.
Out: {"hour": 6, "minute": 58}
